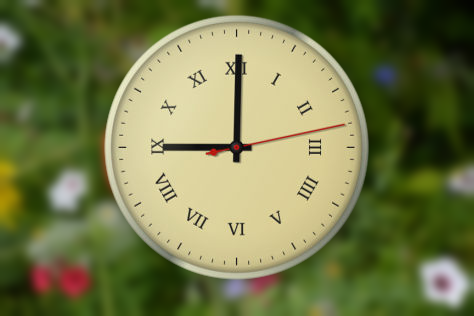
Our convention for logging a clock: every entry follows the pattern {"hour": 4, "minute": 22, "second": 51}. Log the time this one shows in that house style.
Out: {"hour": 9, "minute": 0, "second": 13}
